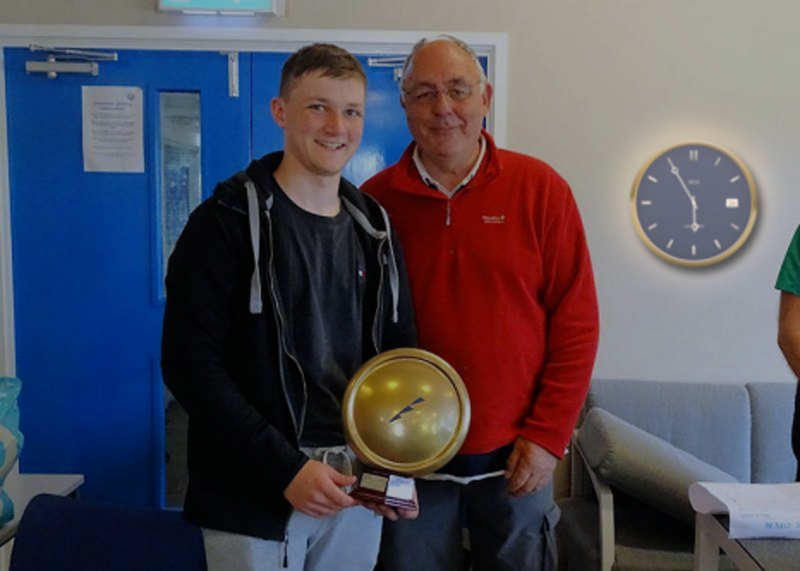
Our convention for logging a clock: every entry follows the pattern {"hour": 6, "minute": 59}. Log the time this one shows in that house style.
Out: {"hour": 5, "minute": 55}
